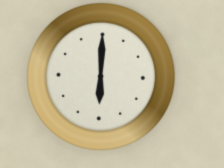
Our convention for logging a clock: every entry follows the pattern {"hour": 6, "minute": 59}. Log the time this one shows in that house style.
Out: {"hour": 6, "minute": 0}
